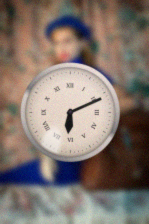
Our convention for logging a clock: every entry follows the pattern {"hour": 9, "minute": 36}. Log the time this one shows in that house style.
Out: {"hour": 6, "minute": 11}
